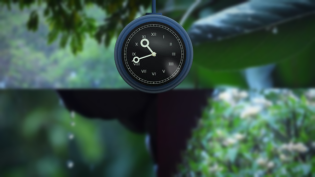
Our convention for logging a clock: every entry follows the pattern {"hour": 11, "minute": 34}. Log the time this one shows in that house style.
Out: {"hour": 10, "minute": 42}
